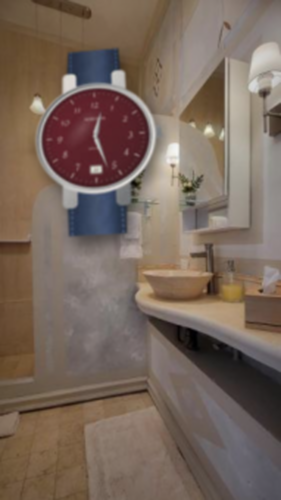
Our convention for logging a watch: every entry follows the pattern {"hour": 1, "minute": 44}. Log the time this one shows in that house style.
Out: {"hour": 12, "minute": 27}
